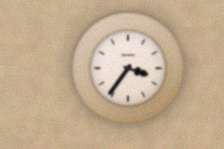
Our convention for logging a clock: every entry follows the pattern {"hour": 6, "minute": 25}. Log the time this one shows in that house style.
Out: {"hour": 3, "minute": 36}
